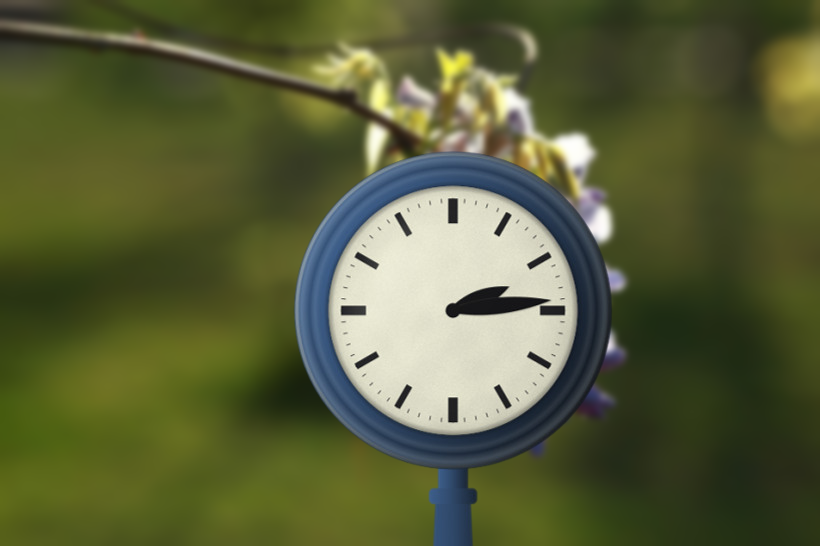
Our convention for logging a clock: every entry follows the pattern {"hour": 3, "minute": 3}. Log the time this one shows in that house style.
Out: {"hour": 2, "minute": 14}
